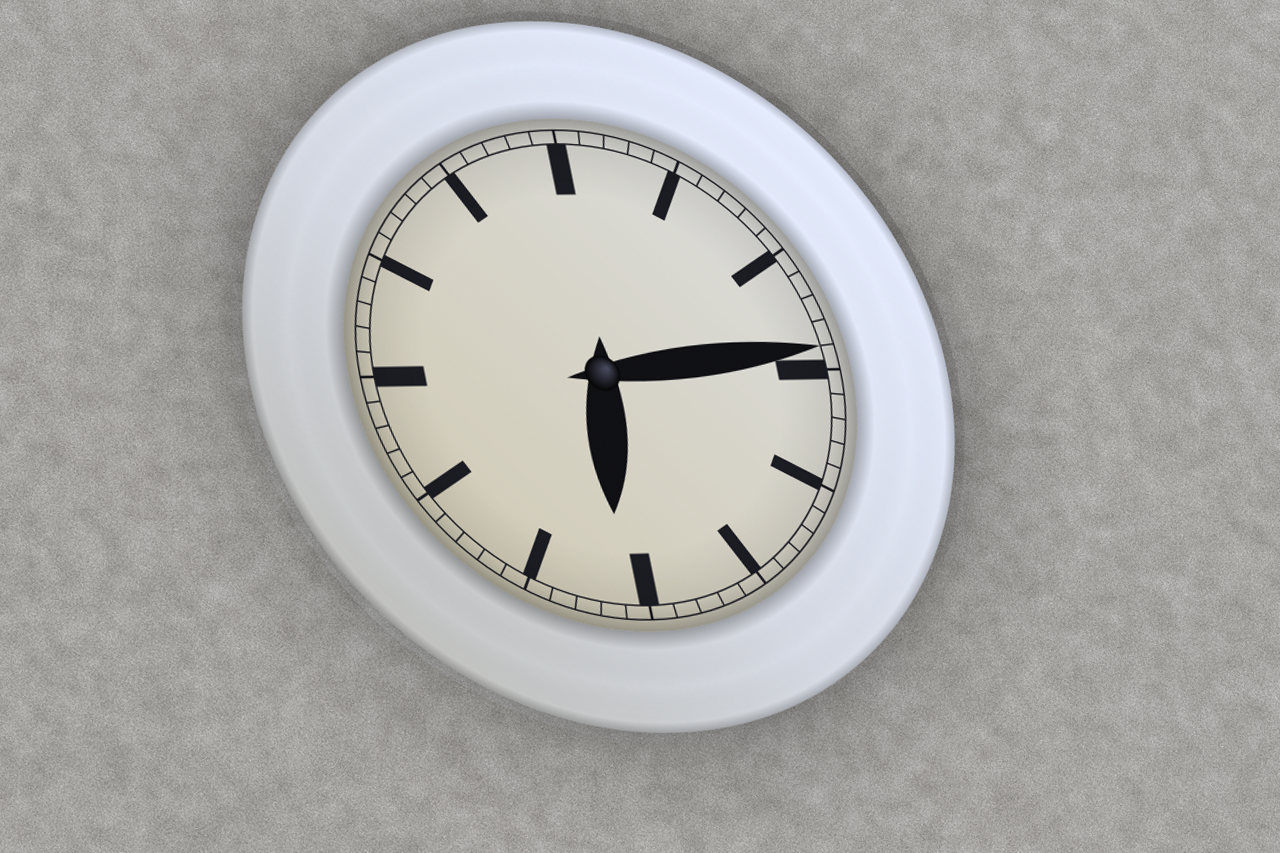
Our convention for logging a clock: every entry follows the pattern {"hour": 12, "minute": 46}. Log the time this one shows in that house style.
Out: {"hour": 6, "minute": 14}
